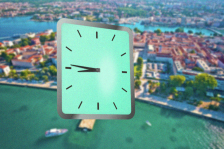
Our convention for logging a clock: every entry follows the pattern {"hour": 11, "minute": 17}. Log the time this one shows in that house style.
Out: {"hour": 8, "minute": 46}
